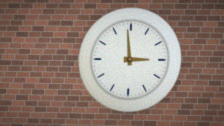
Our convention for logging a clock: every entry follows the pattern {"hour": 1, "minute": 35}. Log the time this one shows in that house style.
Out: {"hour": 2, "minute": 59}
